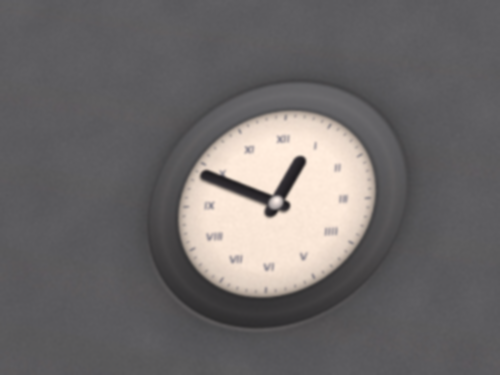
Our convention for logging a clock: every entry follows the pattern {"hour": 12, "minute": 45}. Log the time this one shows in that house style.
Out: {"hour": 12, "minute": 49}
